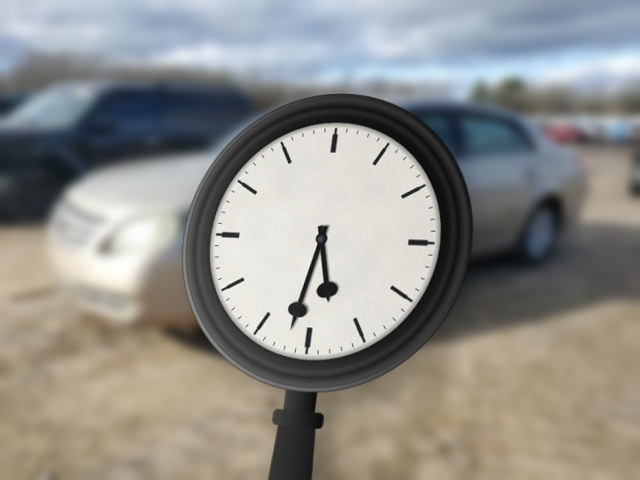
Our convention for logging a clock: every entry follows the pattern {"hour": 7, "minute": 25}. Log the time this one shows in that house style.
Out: {"hour": 5, "minute": 32}
